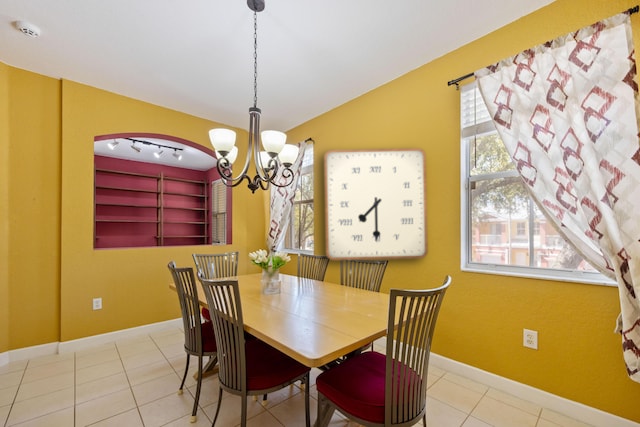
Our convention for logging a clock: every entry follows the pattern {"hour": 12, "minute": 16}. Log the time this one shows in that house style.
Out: {"hour": 7, "minute": 30}
